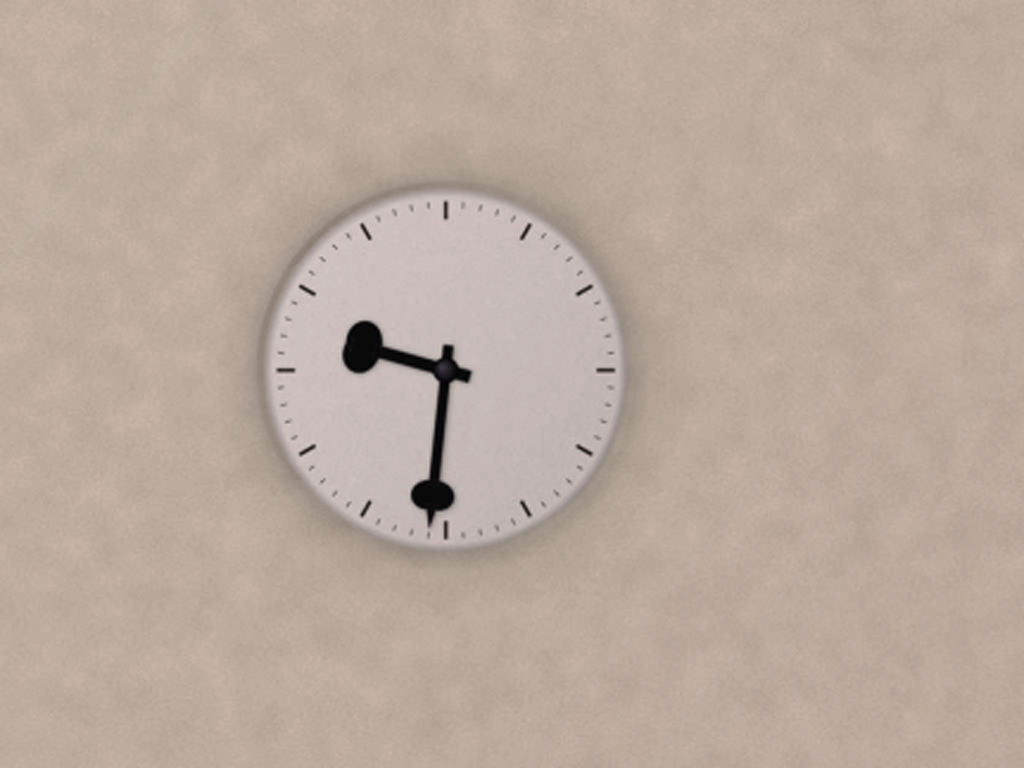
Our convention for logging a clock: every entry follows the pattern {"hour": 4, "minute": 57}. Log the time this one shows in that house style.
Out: {"hour": 9, "minute": 31}
